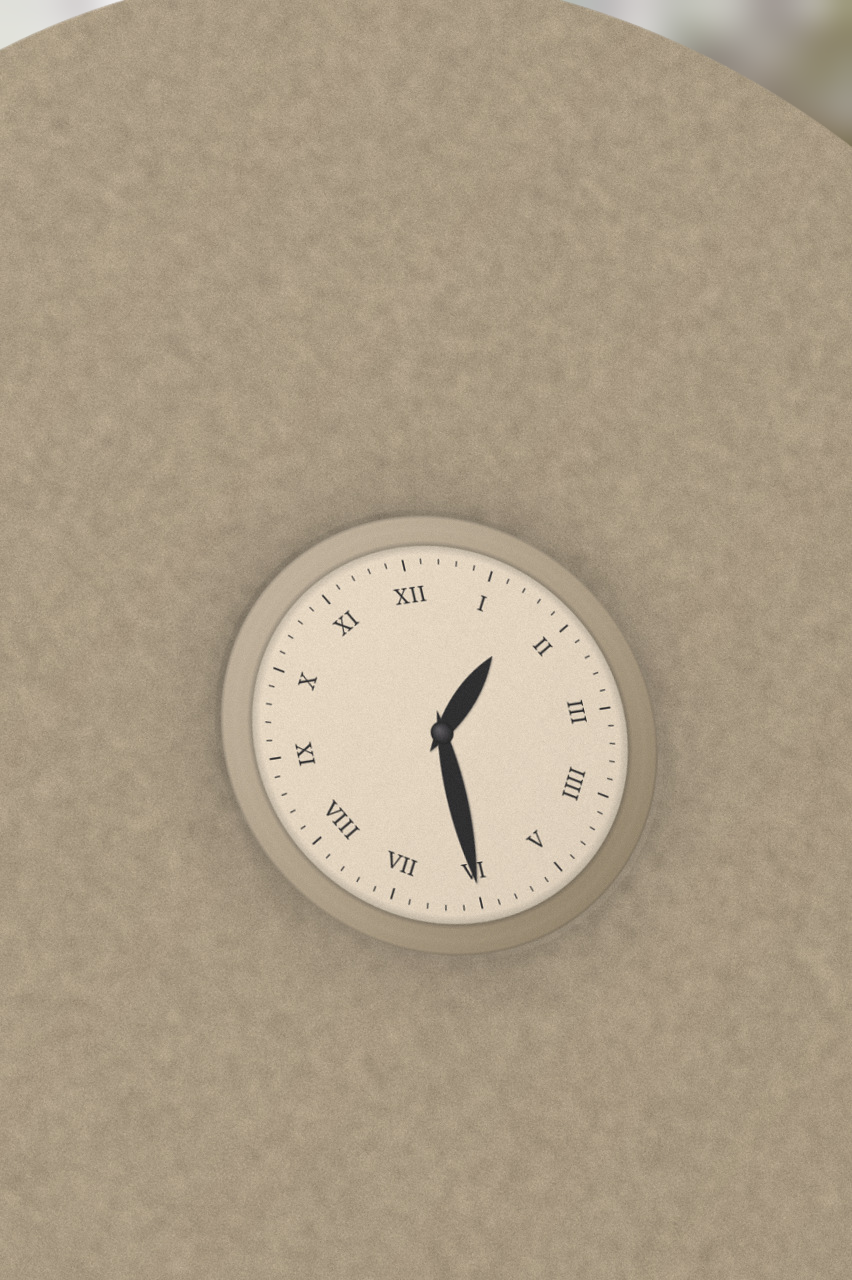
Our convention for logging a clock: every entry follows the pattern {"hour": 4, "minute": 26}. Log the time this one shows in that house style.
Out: {"hour": 1, "minute": 30}
